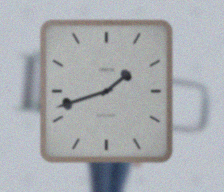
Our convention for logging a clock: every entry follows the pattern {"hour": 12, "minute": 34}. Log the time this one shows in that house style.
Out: {"hour": 1, "minute": 42}
